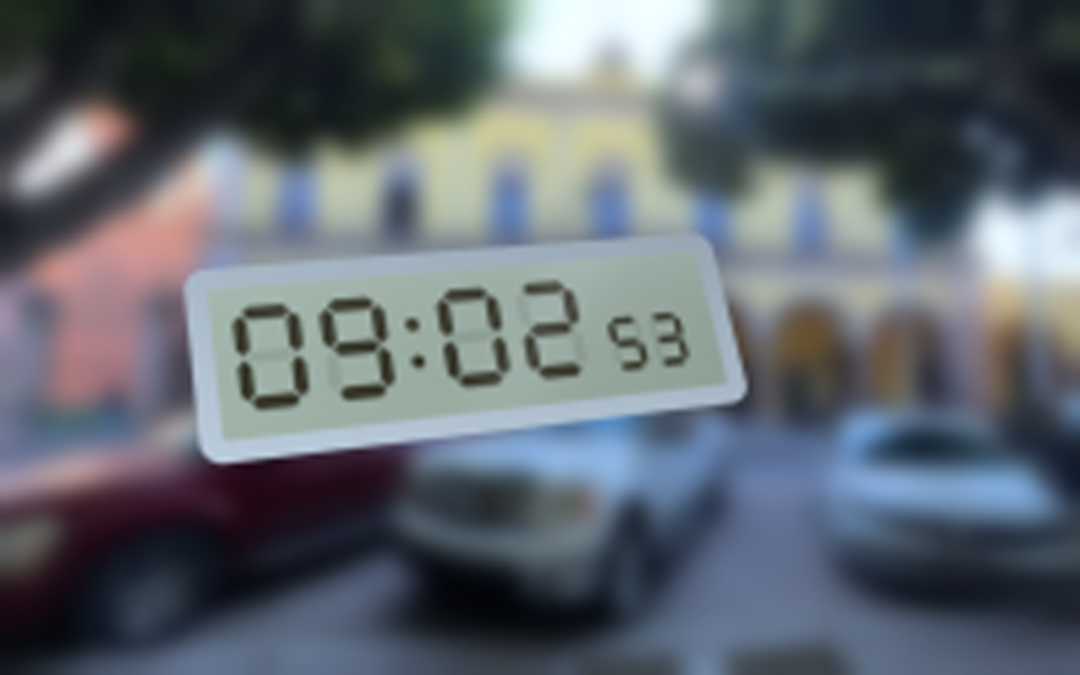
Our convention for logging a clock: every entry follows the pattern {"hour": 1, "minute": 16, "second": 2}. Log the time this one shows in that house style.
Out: {"hour": 9, "minute": 2, "second": 53}
